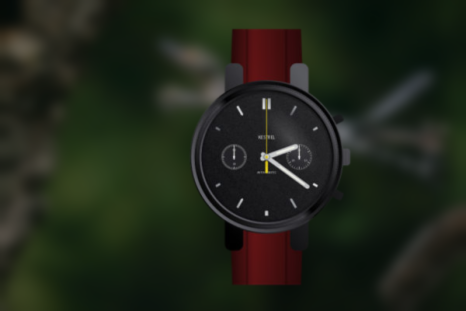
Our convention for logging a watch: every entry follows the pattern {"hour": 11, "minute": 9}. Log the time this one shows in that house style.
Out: {"hour": 2, "minute": 21}
